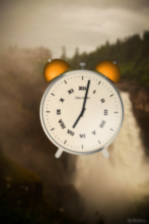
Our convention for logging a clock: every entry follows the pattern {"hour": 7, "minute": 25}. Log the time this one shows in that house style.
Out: {"hour": 7, "minute": 2}
